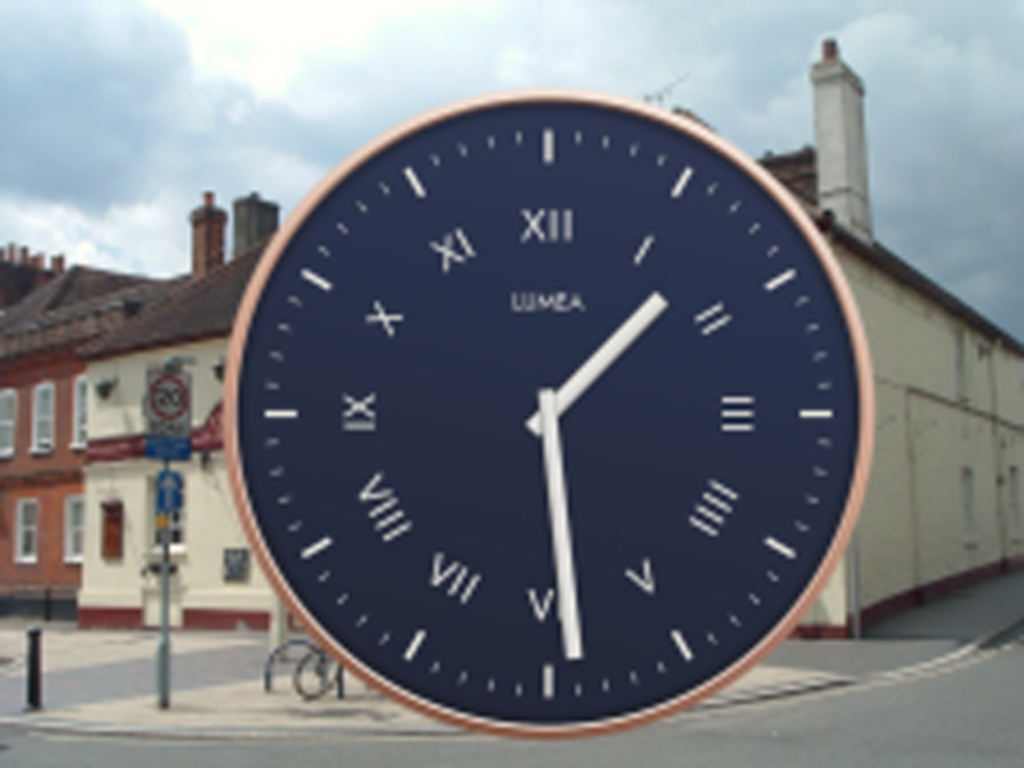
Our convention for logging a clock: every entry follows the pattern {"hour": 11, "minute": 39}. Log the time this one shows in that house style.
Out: {"hour": 1, "minute": 29}
